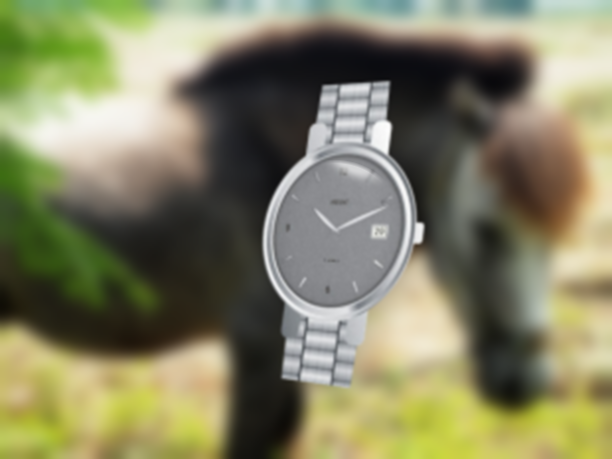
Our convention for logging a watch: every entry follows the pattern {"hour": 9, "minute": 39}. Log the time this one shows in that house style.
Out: {"hour": 10, "minute": 11}
